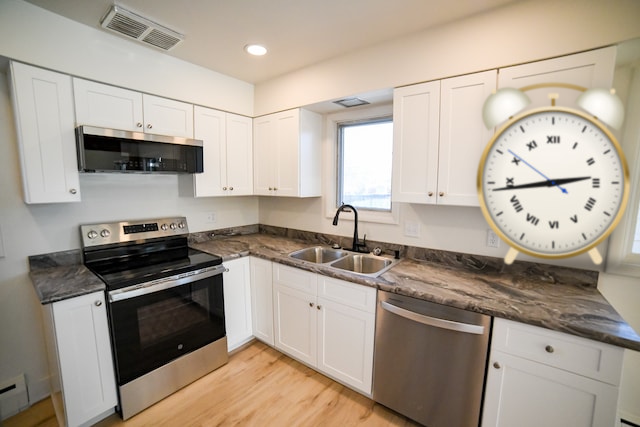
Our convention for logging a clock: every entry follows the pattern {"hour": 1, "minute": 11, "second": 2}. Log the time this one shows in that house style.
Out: {"hour": 2, "minute": 43, "second": 51}
